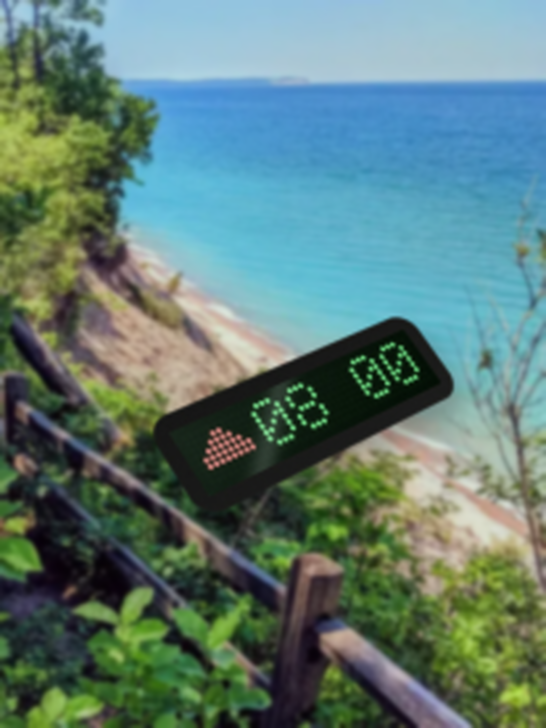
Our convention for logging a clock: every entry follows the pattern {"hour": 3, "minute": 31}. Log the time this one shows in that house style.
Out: {"hour": 8, "minute": 0}
